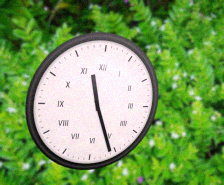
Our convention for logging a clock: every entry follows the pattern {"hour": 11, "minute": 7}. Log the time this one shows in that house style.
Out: {"hour": 11, "minute": 26}
